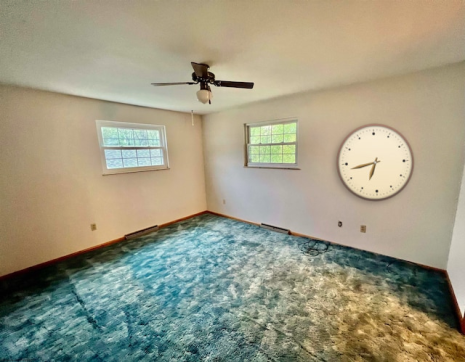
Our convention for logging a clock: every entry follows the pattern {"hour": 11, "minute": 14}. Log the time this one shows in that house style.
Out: {"hour": 6, "minute": 43}
